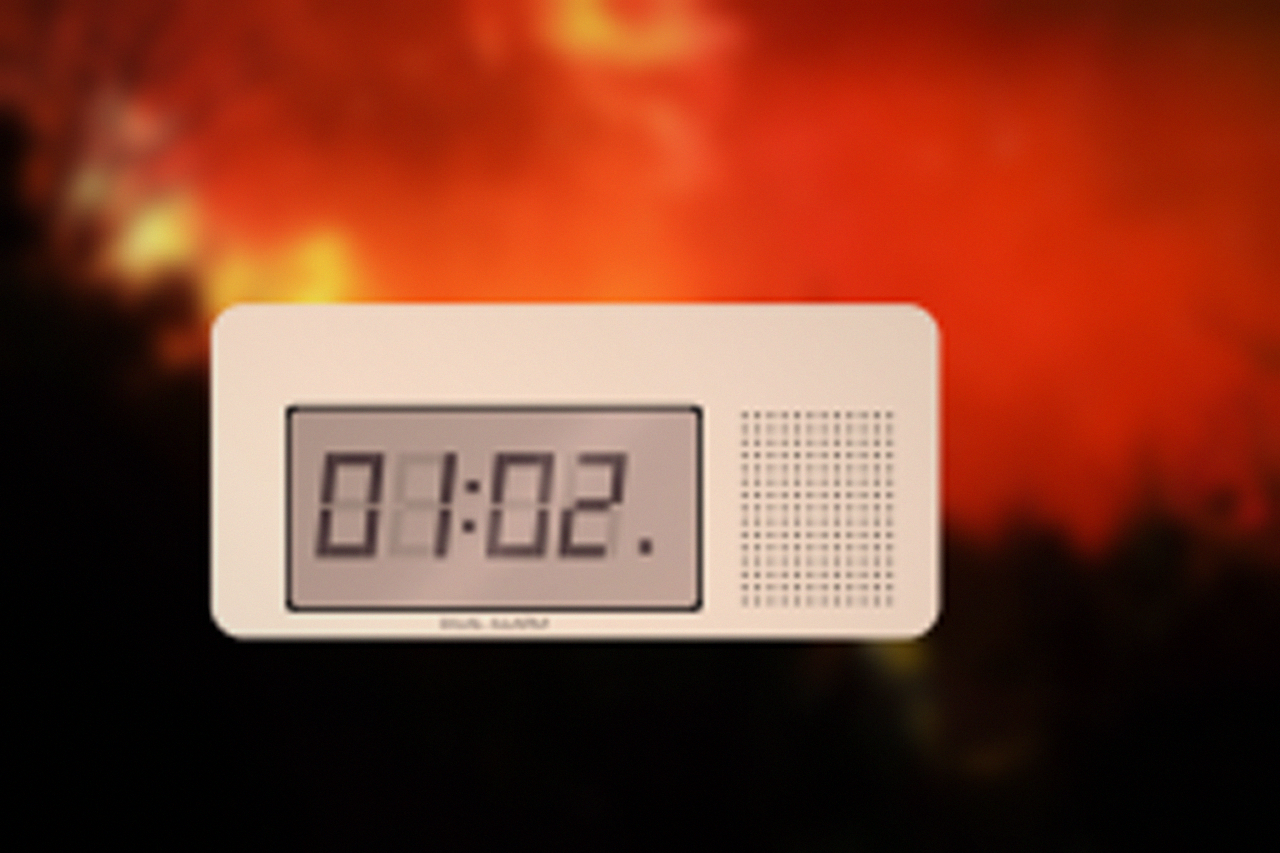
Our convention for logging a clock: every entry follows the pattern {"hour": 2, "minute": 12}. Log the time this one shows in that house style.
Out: {"hour": 1, "minute": 2}
